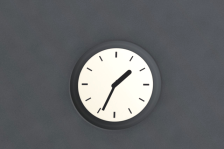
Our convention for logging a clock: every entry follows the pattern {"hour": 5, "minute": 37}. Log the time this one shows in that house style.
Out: {"hour": 1, "minute": 34}
